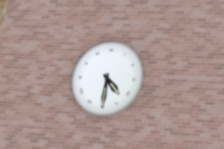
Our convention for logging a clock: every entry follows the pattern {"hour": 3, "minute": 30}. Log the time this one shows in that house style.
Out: {"hour": 4, "minute": 30}
